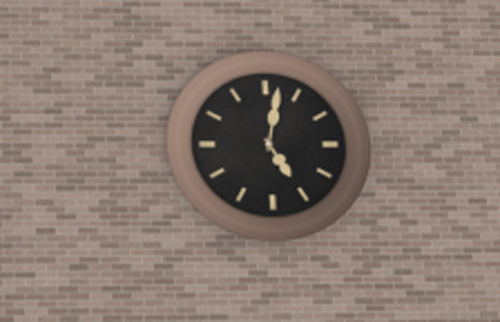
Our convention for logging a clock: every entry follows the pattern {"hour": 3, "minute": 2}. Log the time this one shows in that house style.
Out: {"hour": 5, "minute": 2}
